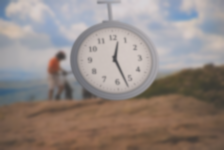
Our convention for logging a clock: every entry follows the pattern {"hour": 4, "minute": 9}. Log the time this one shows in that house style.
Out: {"hour": 12, "minute": 27}
